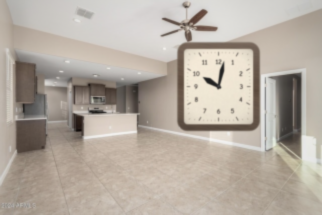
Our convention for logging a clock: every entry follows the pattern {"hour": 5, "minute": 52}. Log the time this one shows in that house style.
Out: {"hour": 10, "minute": 2}
